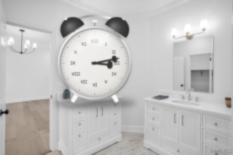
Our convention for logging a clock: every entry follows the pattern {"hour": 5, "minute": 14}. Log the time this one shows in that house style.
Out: {"hour": 3, "minute": 13}
